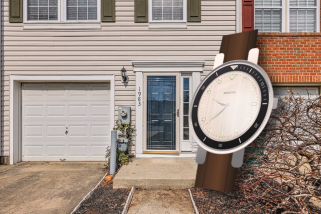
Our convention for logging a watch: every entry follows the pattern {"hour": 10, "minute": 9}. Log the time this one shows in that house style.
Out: {"hour": 9, "minute": 38}
